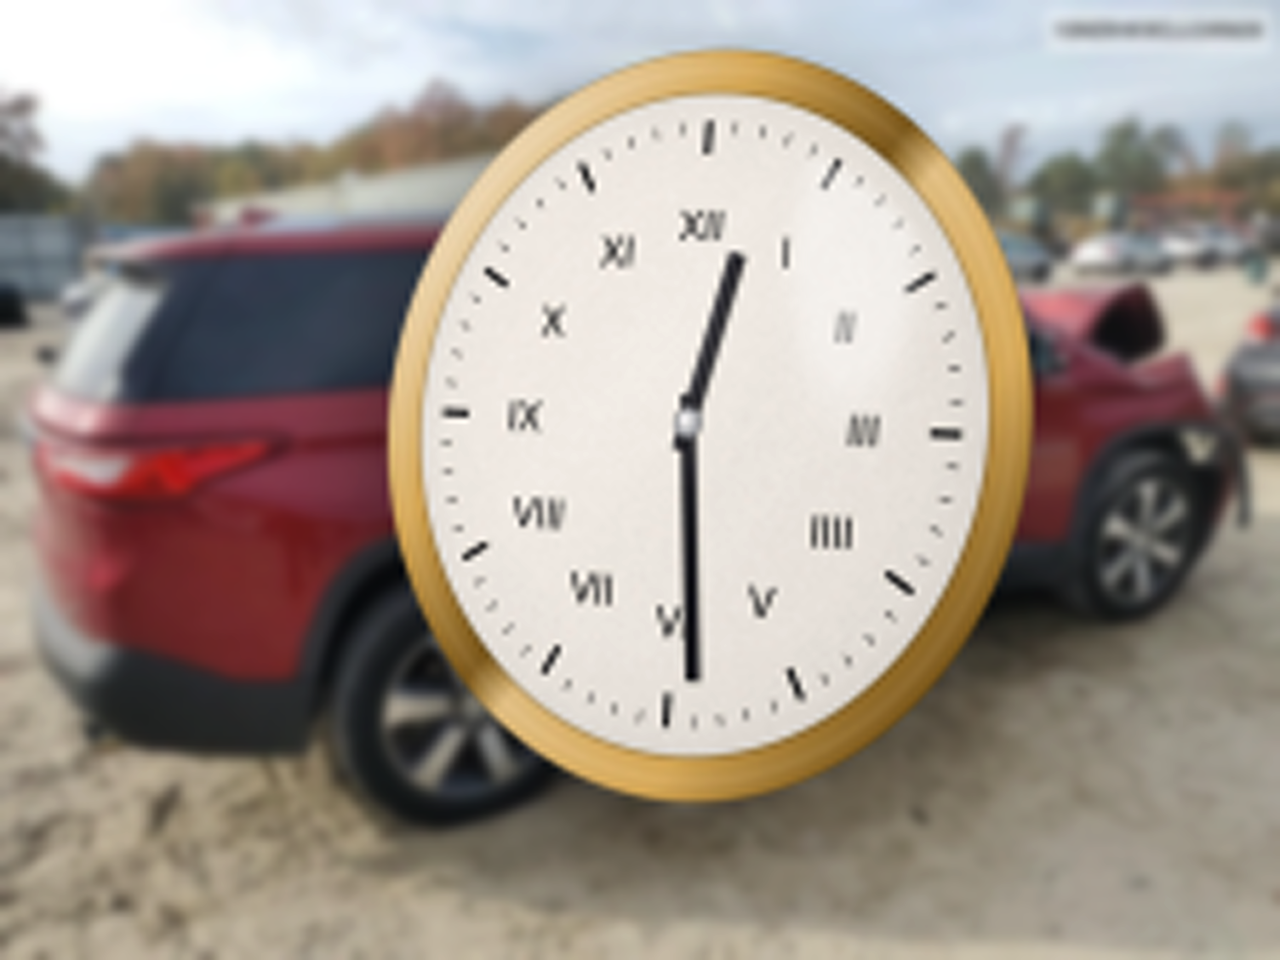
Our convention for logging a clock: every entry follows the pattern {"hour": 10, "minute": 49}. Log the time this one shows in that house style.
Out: {"hour": 12, "minute": 29}
